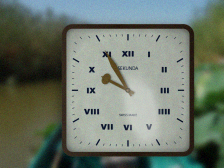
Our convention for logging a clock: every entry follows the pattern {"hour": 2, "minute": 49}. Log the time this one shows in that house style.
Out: {"hour": 9, "minute": 55}
